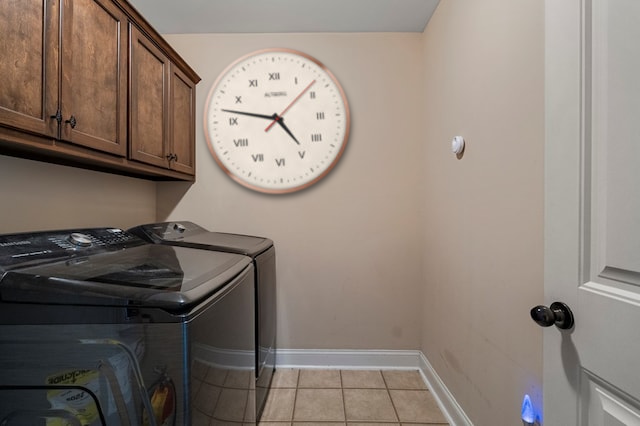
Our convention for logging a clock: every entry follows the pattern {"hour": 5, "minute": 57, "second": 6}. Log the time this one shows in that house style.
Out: {"hour": 4, "minute": 47, "second": 8}
